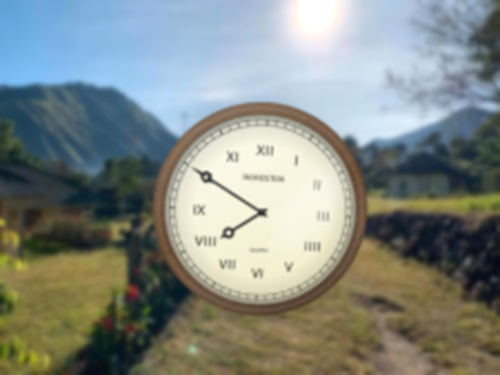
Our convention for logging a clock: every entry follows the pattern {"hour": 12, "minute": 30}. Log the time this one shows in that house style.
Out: {"hour": 7, "minute": 50}
